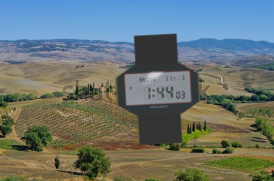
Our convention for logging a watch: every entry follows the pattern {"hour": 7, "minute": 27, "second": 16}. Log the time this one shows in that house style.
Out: {"hour": 1, "minute": 44, "second": 3}
